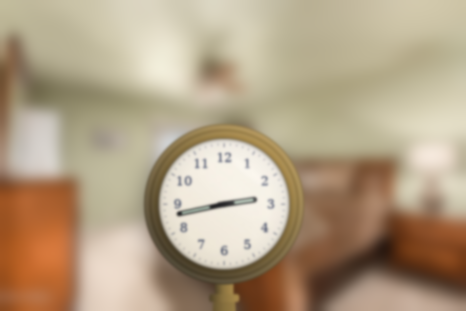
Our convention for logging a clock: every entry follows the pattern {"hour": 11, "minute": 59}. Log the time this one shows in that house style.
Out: {"hour": 2, "minute": 43}
